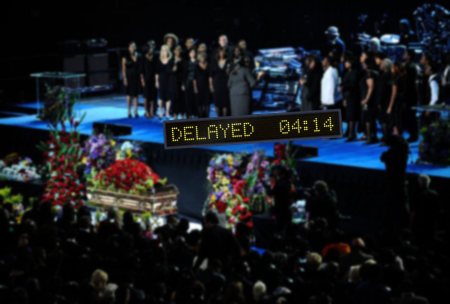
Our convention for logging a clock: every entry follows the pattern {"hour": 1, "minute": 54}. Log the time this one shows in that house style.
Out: {"hour": 4, "minute": 14}
